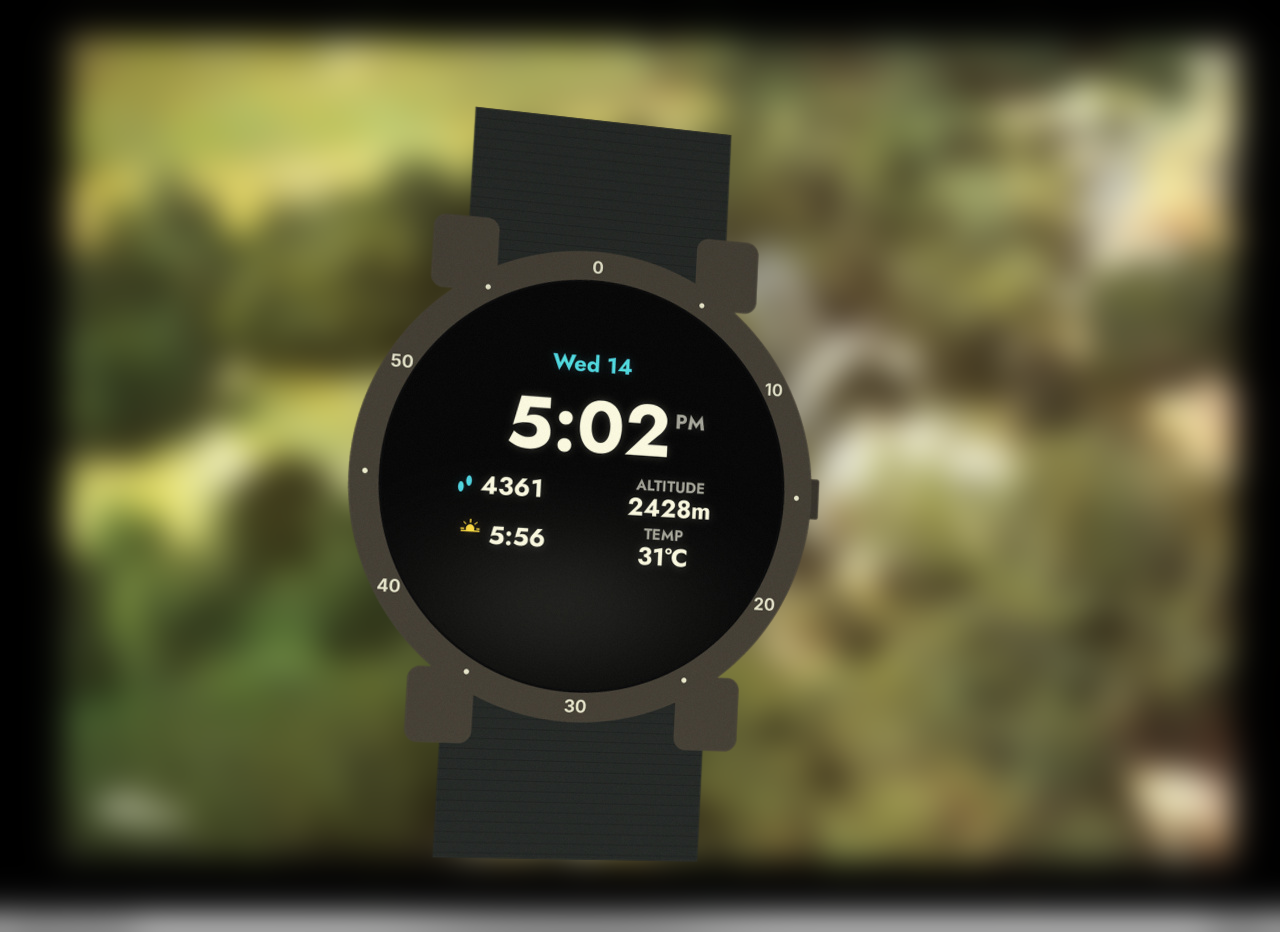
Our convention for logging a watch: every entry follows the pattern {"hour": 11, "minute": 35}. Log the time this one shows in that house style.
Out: {"hour": 5, "minute": 2}
